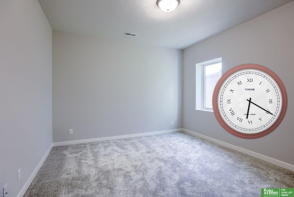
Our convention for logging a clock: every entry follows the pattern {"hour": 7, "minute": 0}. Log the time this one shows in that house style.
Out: {"hour": 6, "minute": 20}
